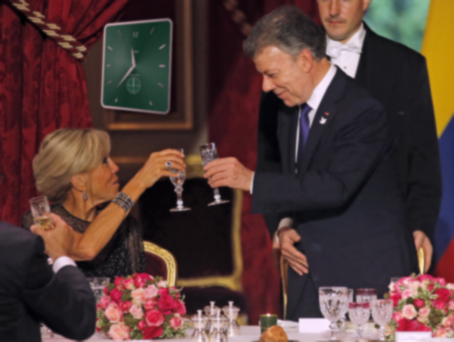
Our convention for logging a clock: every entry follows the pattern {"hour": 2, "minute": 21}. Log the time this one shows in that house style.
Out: {"hour": 11, "minute": 37}
